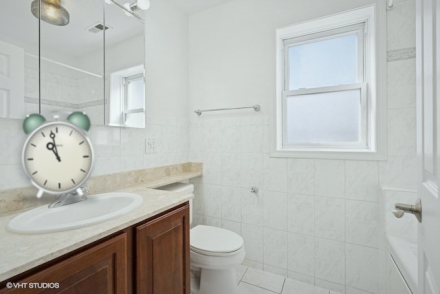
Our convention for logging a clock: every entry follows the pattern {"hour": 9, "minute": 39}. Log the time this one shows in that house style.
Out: {"hour": 10, "minute": 58}
